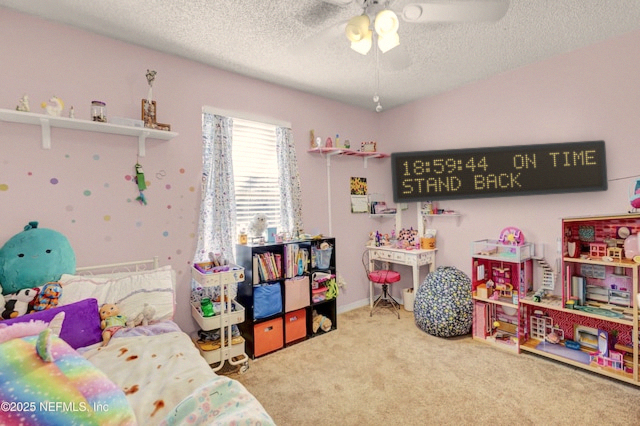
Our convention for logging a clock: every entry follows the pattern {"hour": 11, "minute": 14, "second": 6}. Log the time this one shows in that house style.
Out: {"hour": 18, "minute": 59, "second": 44}
